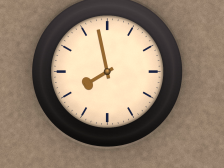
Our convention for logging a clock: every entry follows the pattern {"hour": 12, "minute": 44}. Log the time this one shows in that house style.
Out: {"hour": 7, "minute": 58}
